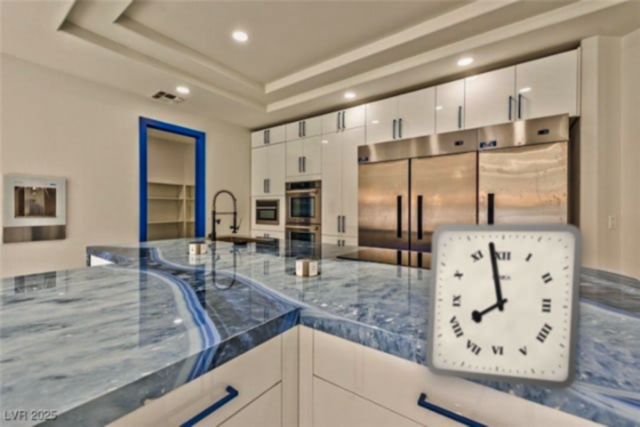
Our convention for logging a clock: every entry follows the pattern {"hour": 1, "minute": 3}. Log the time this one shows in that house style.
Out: {"hour": 7, "minute": 58}
